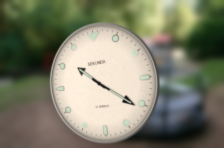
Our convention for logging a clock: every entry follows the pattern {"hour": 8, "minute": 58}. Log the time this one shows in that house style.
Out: {"hour": 10, "minute": 21}
